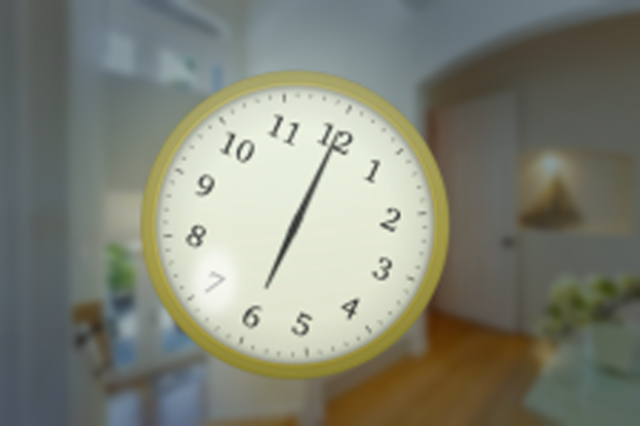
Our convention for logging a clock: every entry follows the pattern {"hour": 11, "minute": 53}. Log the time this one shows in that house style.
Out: {"hour": 6, "minute": 0}
